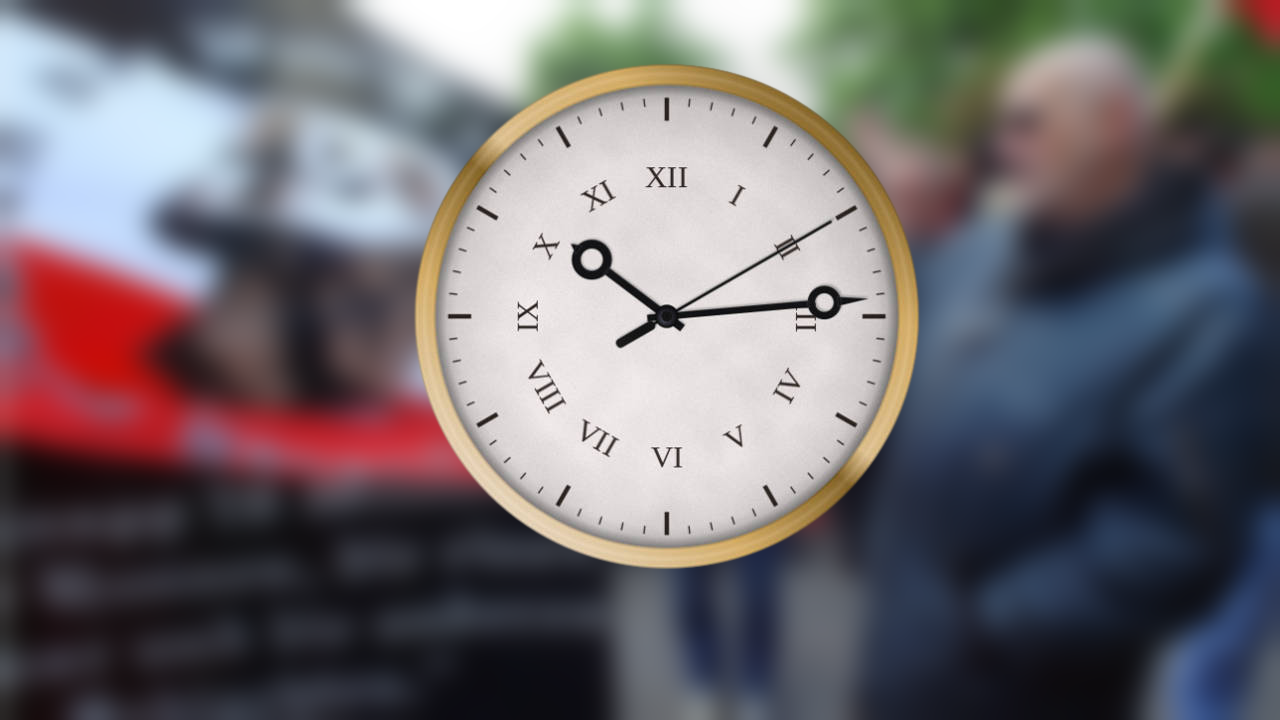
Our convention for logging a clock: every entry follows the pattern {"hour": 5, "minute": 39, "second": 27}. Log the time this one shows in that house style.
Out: {"hour": 10, "minute": 14, "second": 10}
